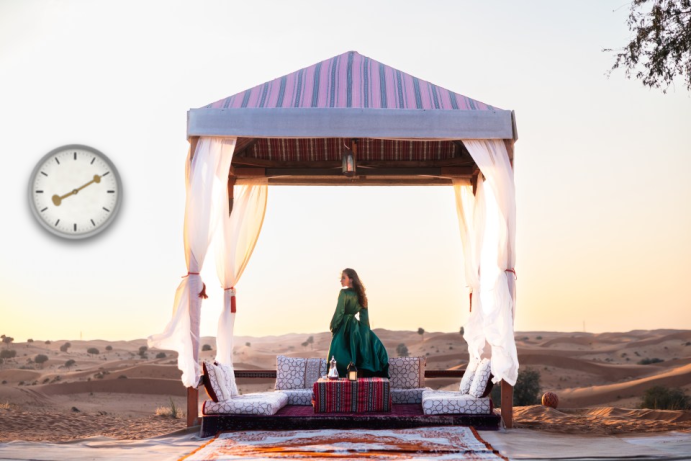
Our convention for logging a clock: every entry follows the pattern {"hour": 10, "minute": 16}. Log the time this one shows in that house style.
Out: {"hour": 8, "minute": 10}
